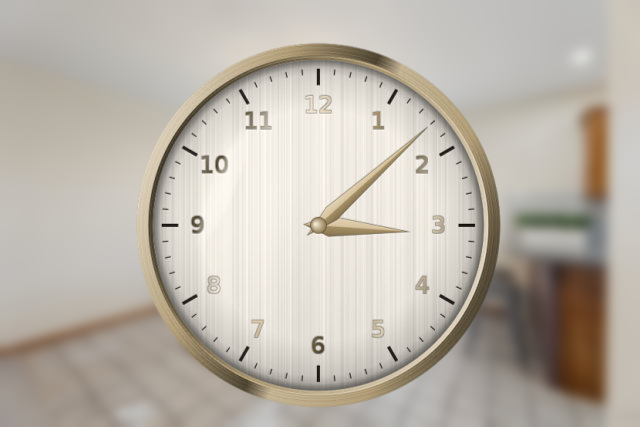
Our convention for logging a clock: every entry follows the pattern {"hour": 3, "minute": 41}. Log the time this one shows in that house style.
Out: {"hour": 3, "minute": 8}
